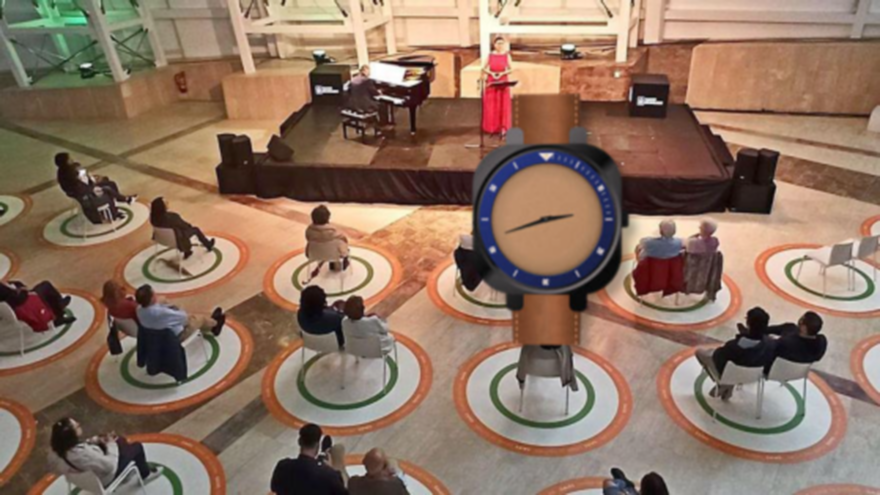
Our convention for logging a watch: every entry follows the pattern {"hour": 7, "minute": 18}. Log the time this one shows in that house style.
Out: {"hour": 2, "minute": 42}
